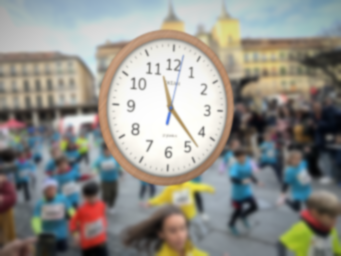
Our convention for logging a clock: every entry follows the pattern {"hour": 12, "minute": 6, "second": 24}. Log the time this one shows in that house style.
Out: {"hour": 11, "minute": 23, "second": 2}
